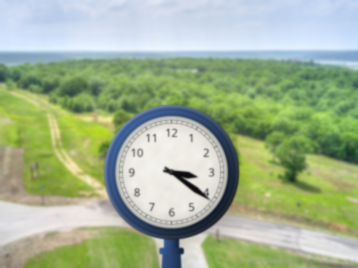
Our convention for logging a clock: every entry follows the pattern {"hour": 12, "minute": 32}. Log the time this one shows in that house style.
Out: {"hour": 3, "minute": 21}
